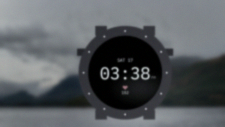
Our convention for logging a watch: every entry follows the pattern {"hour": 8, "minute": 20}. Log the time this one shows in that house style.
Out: {"hour": 3, "minute": 38}
